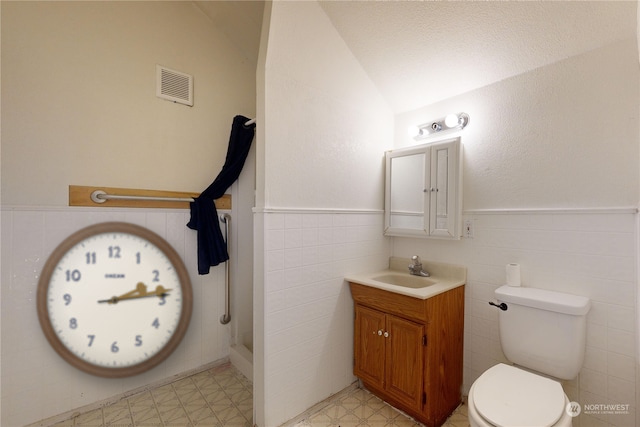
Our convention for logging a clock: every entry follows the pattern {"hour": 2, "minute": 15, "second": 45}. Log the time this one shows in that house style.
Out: {"hour": 2, "minute": 13, "second": 14}
